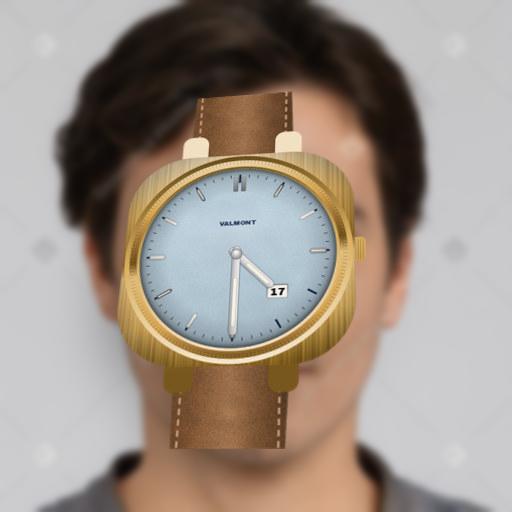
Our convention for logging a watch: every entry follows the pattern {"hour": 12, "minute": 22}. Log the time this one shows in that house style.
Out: {"hour": 4, "minute": 30}
